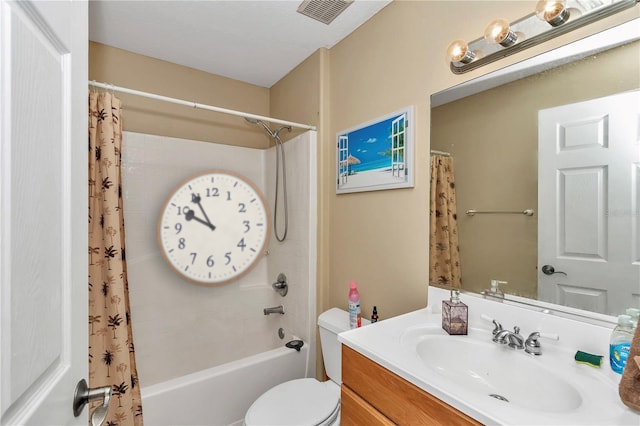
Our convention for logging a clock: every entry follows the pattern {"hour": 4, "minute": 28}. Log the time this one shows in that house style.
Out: {"hour": 9, "minute": 55}
